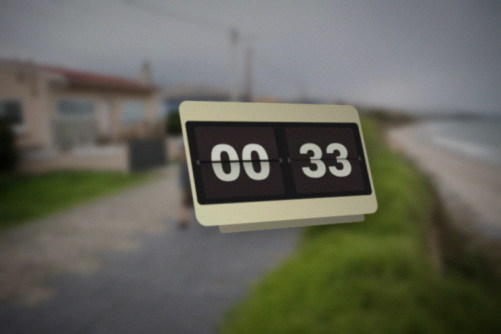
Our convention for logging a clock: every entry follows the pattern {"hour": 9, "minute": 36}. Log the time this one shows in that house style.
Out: {"hour": 0, "minute": 33}
